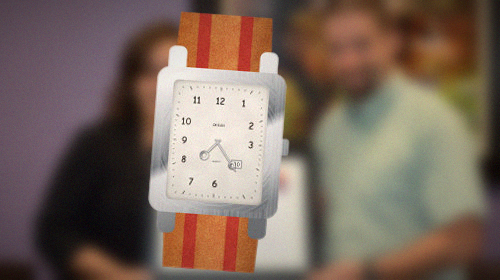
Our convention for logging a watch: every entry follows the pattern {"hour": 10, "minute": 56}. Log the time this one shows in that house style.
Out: {"hour": 7, "minute": 24}
